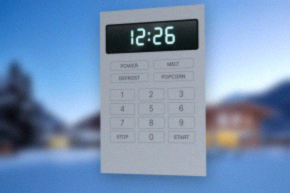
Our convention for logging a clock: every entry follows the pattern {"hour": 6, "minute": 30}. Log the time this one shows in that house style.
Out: {"hour": 12, "minute": 26}
